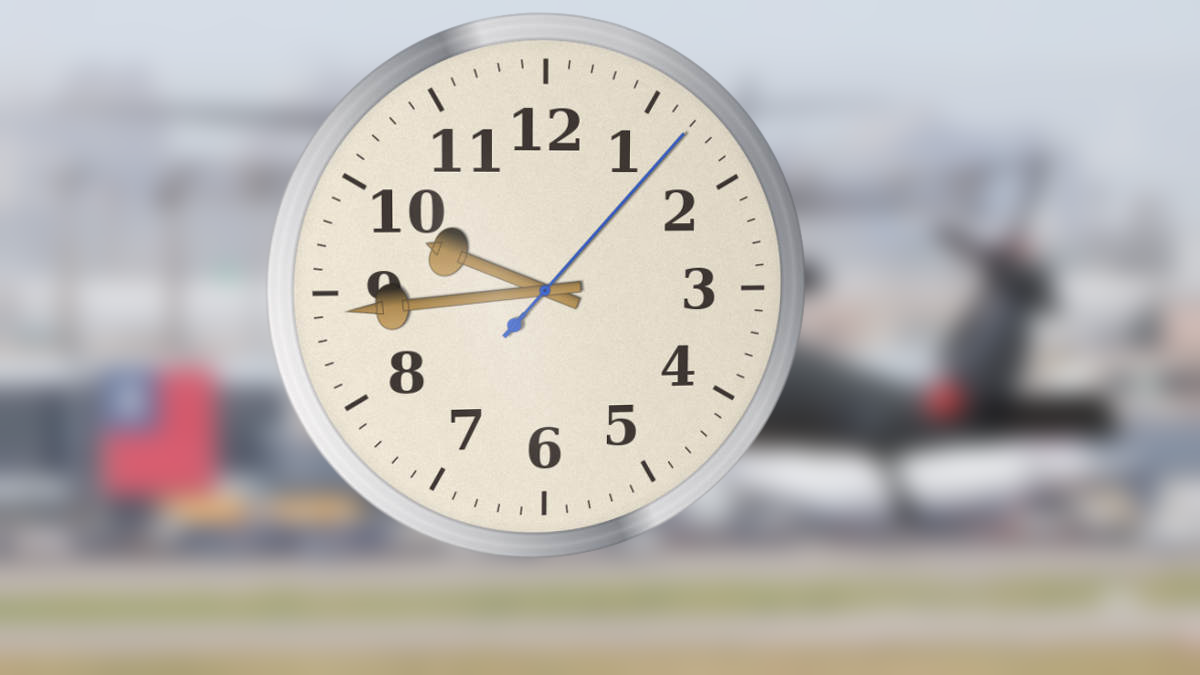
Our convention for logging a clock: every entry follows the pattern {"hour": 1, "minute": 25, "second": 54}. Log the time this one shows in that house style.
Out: {"hour": 9, "minute": 44, "second": 7}
